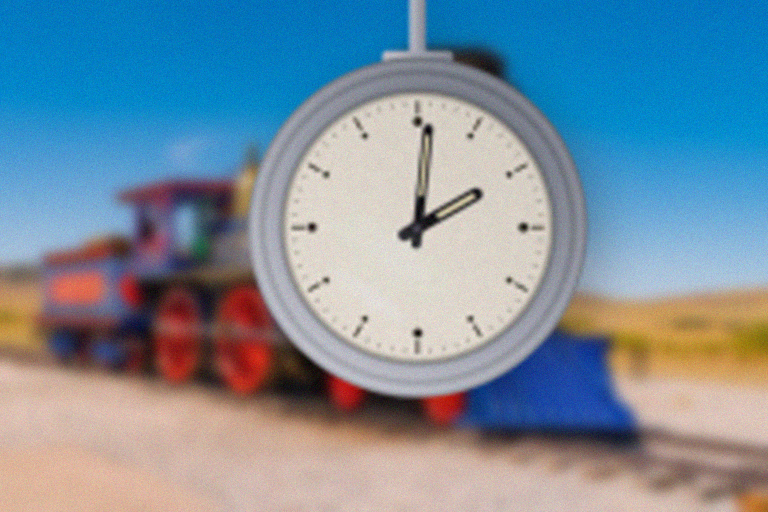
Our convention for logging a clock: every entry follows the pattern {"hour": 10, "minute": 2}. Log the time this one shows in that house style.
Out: {"hour": 2, "minute": 1}
